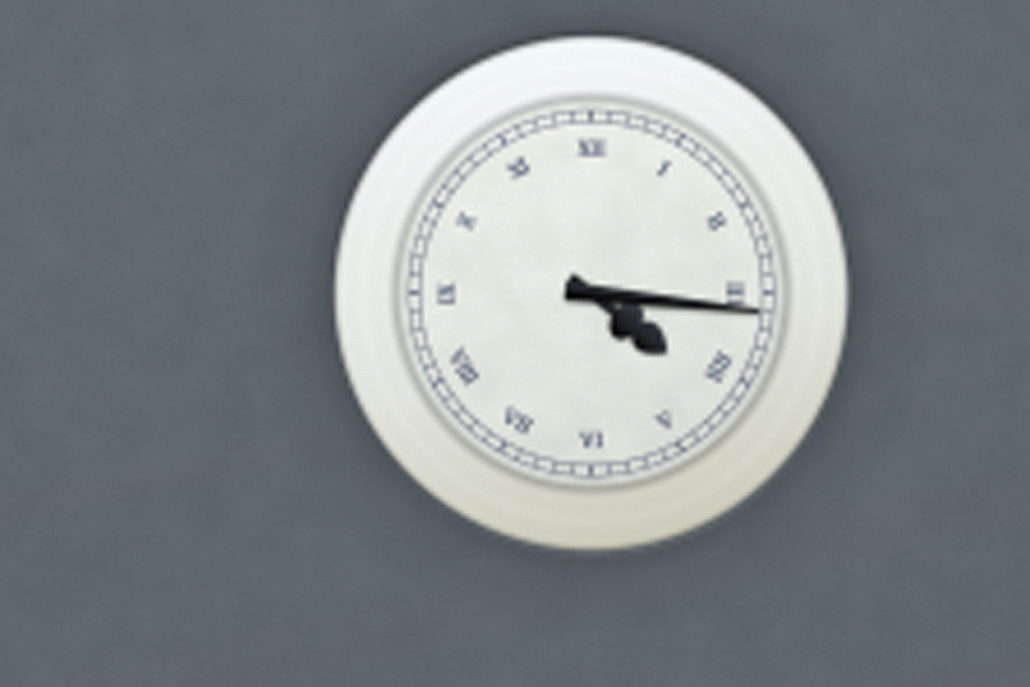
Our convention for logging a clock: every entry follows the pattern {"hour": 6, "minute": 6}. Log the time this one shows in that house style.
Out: {"hour": 4, "minute": 16}
